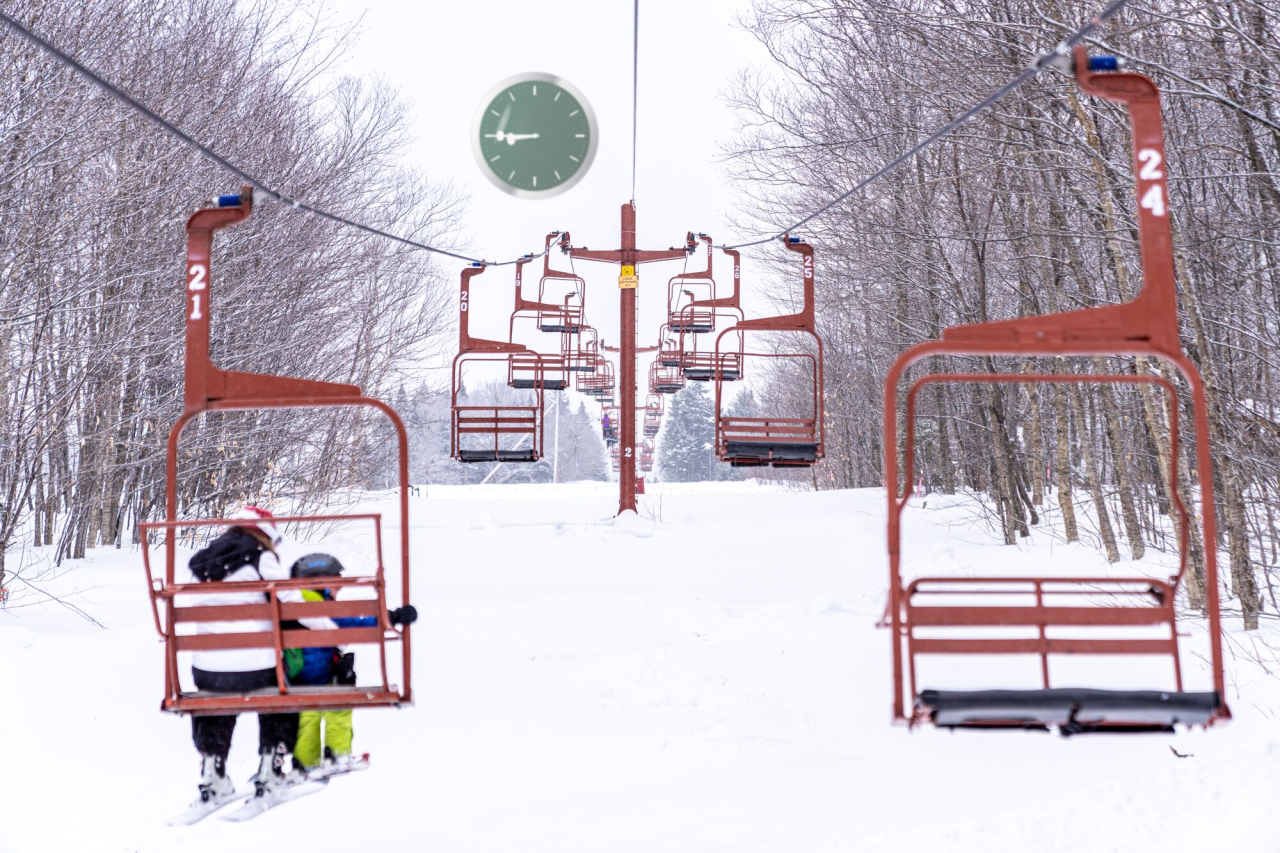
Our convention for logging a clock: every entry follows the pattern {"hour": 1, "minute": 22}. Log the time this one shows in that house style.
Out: {"hour": 8, "minute": 45}
